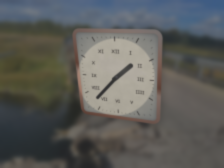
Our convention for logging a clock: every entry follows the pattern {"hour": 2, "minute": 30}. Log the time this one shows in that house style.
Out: {"hour": 1, "minute": 37}
